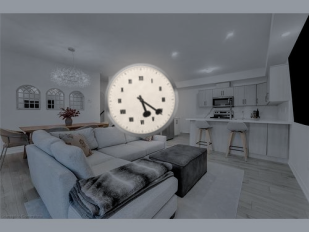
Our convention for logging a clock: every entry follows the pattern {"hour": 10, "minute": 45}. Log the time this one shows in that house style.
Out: {"hour": 5, "minute": 21}
